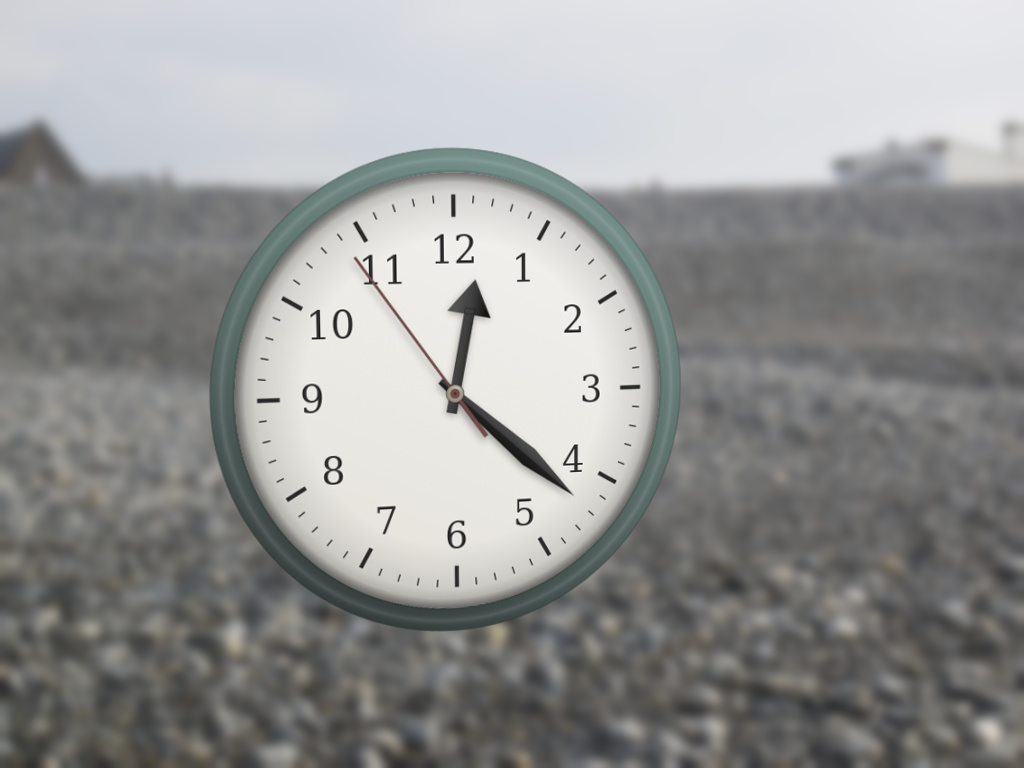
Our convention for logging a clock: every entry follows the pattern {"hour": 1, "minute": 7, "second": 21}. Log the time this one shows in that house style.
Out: {"hour": 12, "minute": 21, "second": 54}
